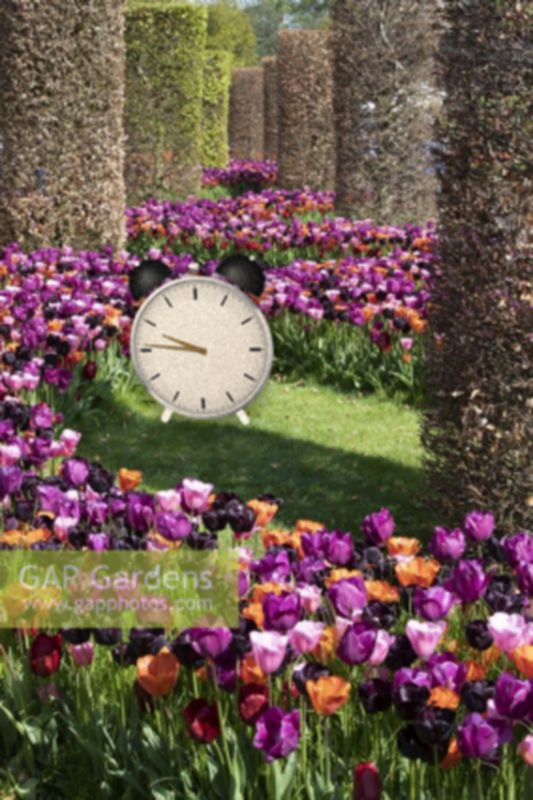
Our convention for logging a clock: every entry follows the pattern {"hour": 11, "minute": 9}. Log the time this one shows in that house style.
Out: {"hour": 9, "minute": 46}
